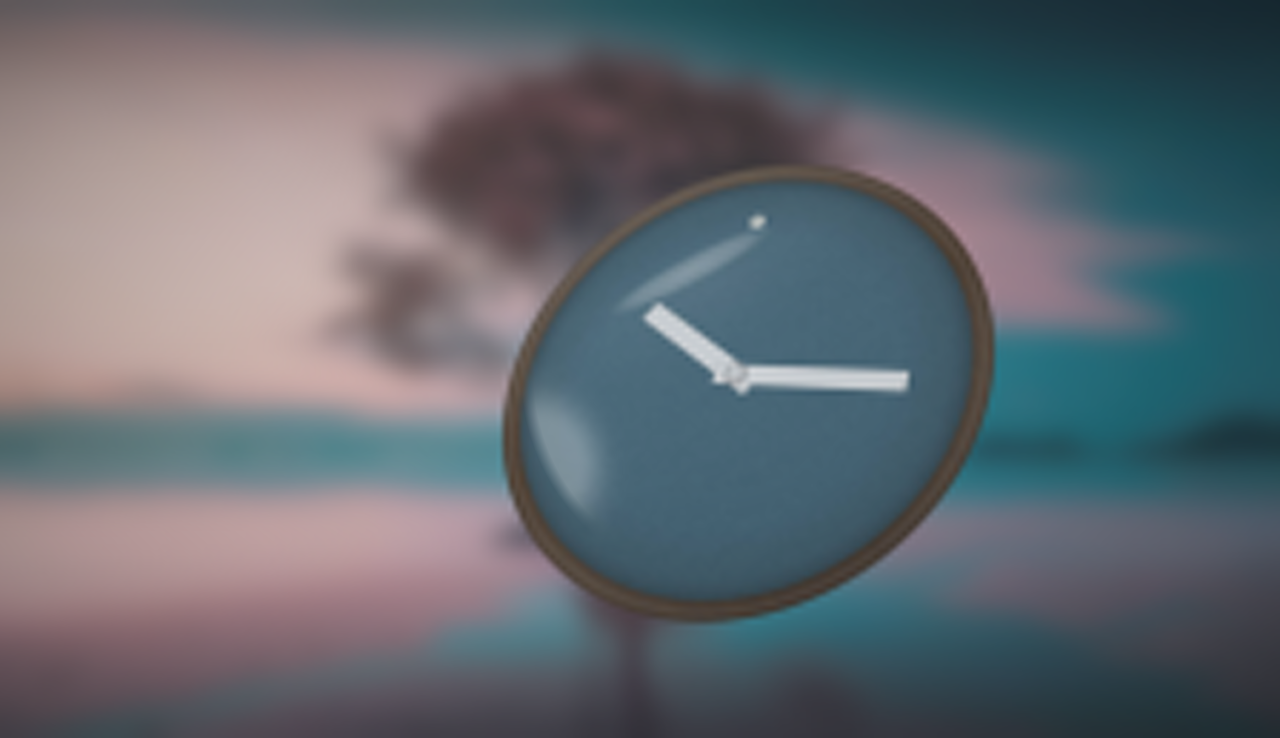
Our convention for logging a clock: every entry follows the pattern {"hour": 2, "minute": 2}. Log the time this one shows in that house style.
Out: {"hour": 10, "minute": 16}
